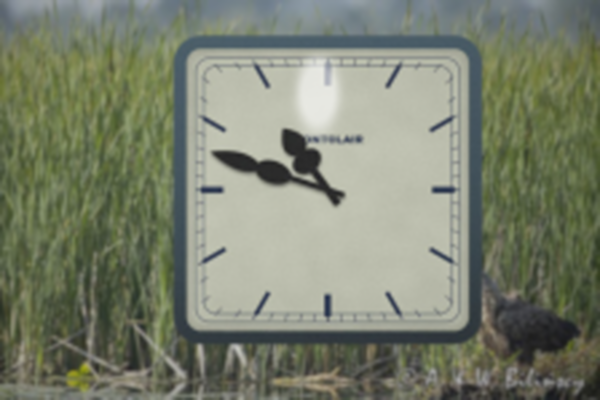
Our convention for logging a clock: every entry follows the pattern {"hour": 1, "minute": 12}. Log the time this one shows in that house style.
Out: {"hour": 10, "minute": 48}
